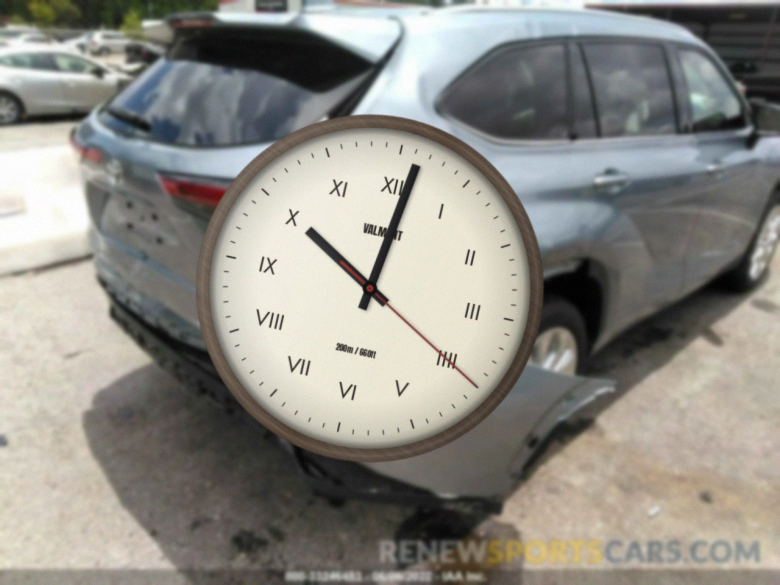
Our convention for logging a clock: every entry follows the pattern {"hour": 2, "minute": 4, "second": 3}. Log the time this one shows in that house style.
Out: {"hour": 10, "minute": 1, "second": 20}
